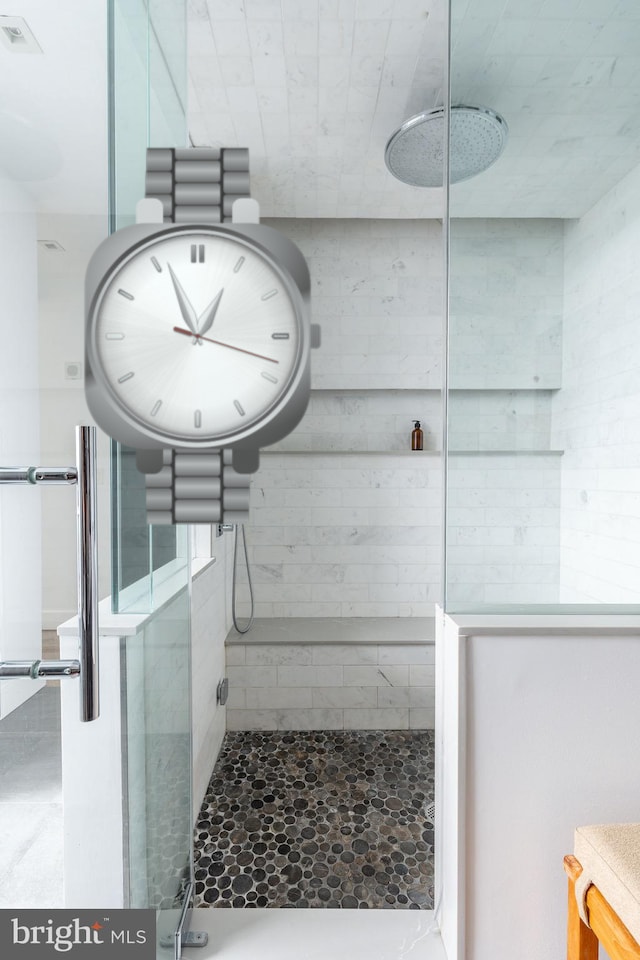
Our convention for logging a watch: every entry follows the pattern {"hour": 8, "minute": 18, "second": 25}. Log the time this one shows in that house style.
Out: {"hour": 12, "minute": 56, "second": 18}
